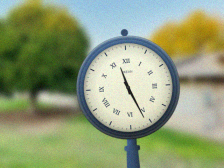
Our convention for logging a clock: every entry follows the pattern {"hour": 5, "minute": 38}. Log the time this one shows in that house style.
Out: {"hour": 11, "minute": 26}
